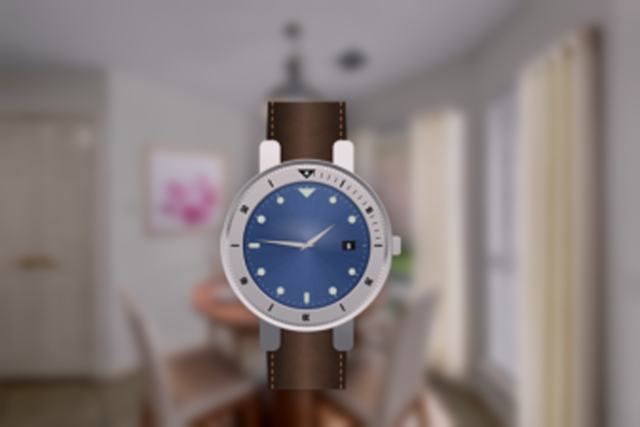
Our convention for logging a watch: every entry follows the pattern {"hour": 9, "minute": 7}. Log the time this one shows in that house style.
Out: {"hour": 1, "minute": 46}
